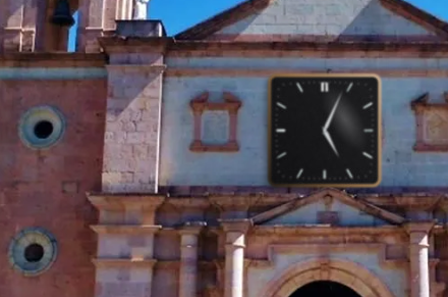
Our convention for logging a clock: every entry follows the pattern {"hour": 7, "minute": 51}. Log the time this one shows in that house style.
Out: {"hour": 5, "minute": 4}
